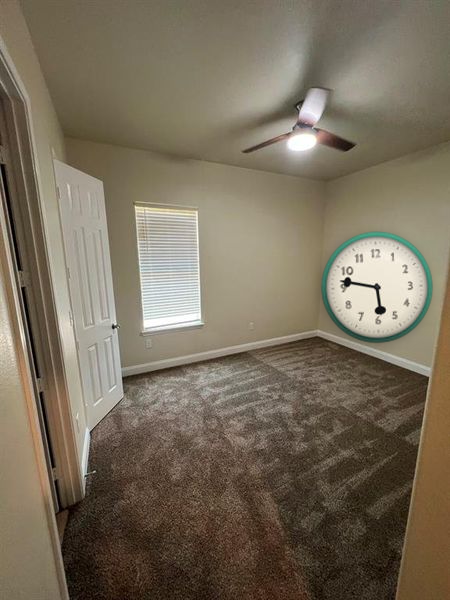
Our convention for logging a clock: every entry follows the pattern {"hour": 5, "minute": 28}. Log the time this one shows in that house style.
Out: {"hour": 5, "minute": 47}
